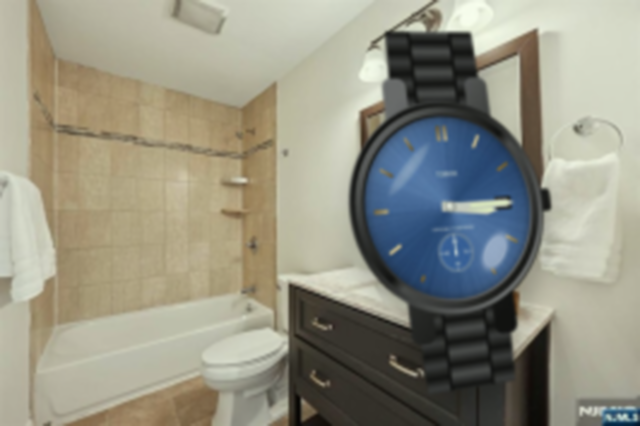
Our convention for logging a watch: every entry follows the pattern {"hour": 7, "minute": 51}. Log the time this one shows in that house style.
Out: {"hour": 3, "minute": 15}
